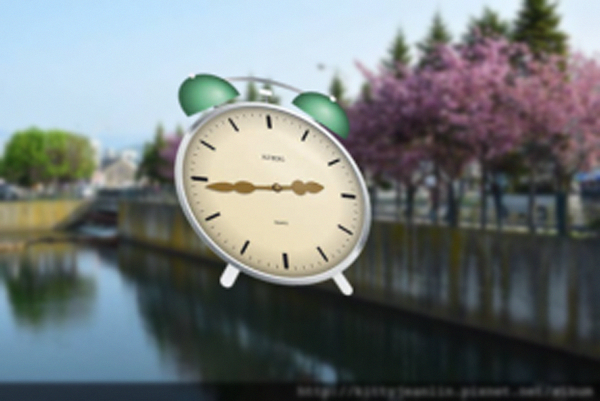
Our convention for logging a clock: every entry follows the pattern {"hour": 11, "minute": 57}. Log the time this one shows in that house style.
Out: {"hour": 2, "minute": 44}
